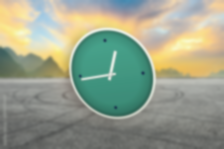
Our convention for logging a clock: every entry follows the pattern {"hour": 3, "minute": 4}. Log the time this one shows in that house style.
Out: {"hour": 12, "minute": 44}
